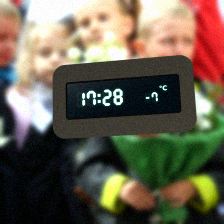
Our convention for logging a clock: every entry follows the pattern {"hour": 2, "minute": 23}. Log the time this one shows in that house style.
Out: {"hour": 17, "minute": 28}
